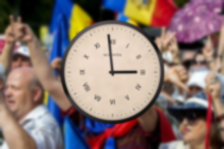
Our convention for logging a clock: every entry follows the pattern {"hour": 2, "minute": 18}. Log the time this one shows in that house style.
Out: {"hour": 2, "minute": 59}
